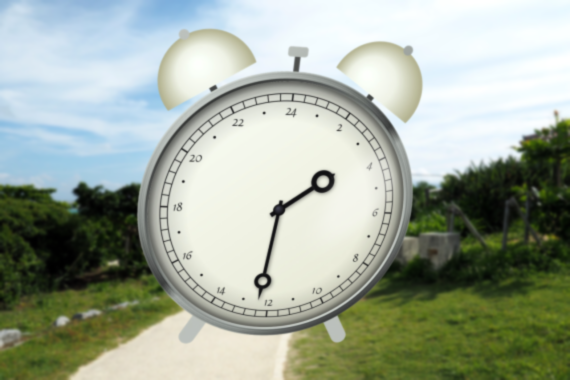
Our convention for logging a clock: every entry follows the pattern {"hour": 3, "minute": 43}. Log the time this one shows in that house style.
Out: {"hour": 3, "minute": 31}
